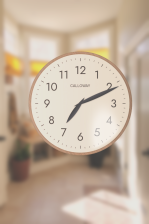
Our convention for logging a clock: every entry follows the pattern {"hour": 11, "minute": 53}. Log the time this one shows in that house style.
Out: {"hour": 7, "minute": 11}
